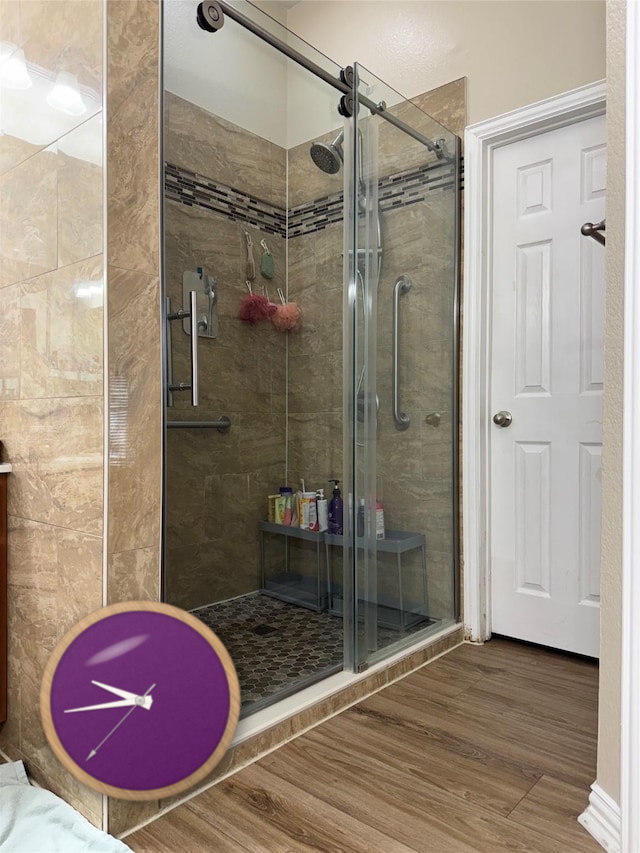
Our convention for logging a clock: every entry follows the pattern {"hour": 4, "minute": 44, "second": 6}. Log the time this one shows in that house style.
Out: {"hour": 9, "minute": 43, "second": 37}
